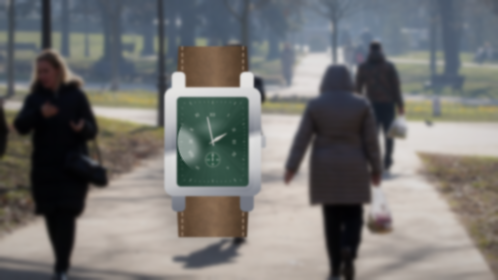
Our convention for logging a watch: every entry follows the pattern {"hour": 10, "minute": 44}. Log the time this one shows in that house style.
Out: {"hour": 1, "minute": 58}
